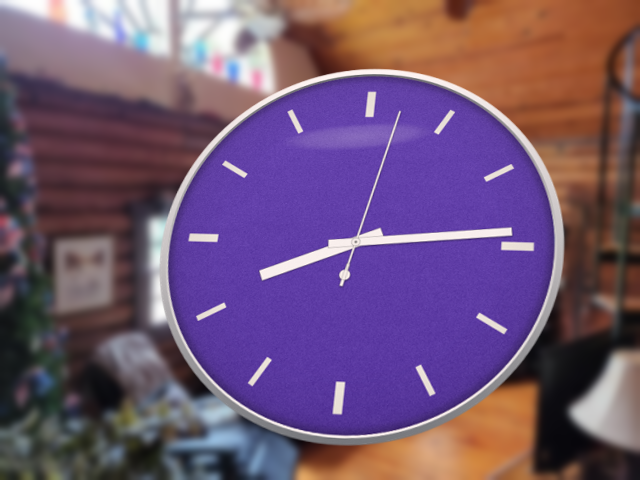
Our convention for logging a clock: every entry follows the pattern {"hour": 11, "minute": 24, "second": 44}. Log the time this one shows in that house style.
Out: {"hour": 8, "minute": 14, "second": 2}
